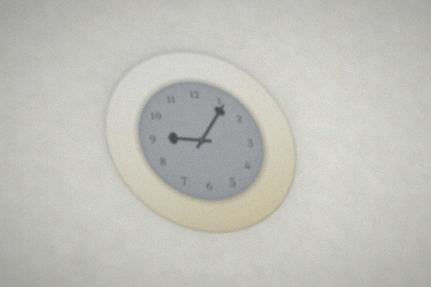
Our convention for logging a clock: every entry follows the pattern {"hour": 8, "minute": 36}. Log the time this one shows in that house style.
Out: {"hour": 9, "minute": 6}
